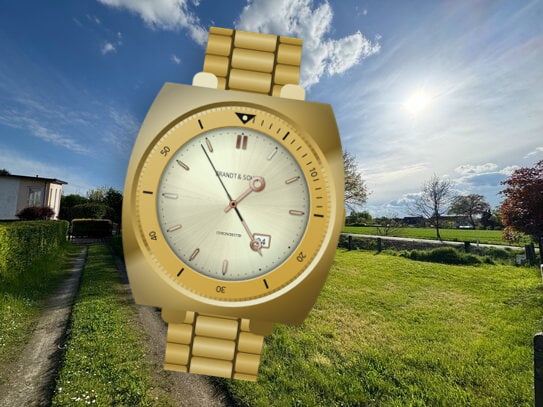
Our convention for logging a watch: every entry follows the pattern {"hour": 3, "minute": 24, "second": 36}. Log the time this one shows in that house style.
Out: {"hour": 1, "minute": 23, "second": 54}
